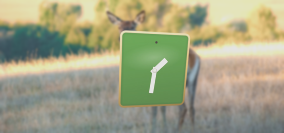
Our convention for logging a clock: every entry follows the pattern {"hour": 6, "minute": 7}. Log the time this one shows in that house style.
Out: {"hour": 1, "minute": 31}
